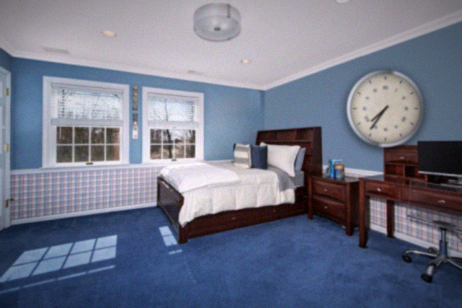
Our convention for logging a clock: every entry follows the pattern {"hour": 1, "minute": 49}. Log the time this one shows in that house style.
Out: {"hour": 7, "minute": 36}
